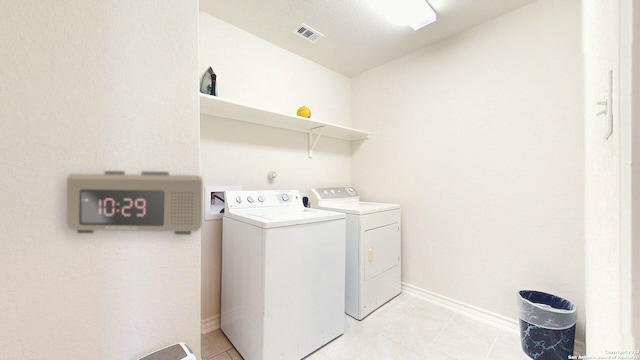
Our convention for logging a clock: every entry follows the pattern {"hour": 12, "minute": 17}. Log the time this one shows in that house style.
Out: {"hour": 10, "minute": 29}
